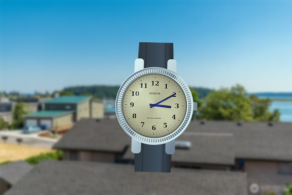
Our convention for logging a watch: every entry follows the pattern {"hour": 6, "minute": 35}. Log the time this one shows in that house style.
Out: {"hour": 3, "minute": 10}
